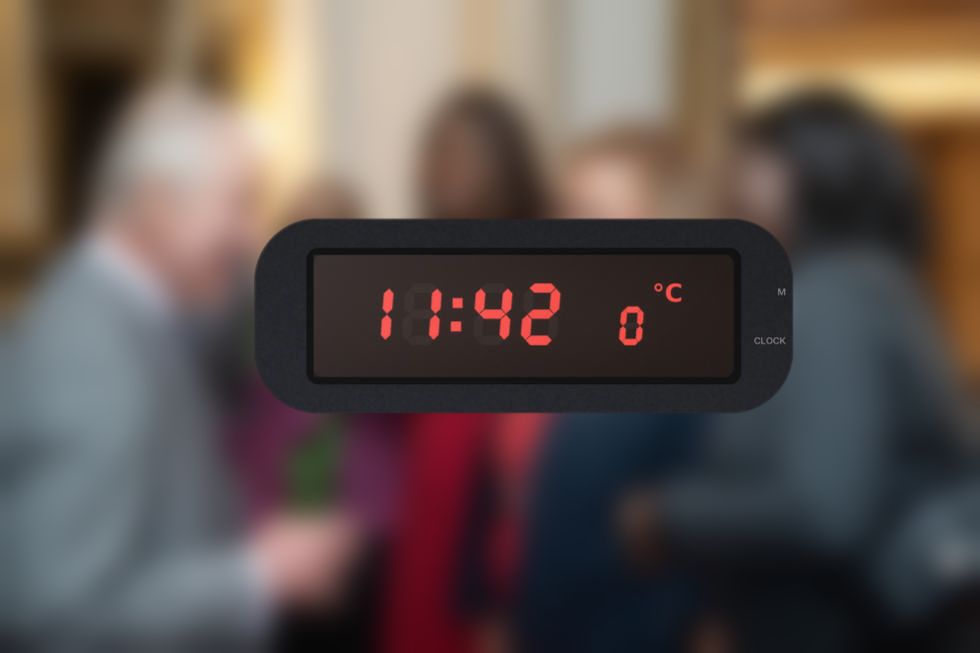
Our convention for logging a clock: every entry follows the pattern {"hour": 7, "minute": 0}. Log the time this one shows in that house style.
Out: {"hour": 11, "minute": 42}
